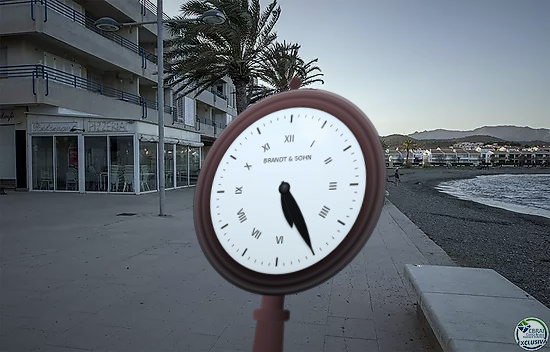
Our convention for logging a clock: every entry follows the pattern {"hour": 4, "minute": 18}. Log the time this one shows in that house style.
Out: {"hour": 5, "minute": 25}
